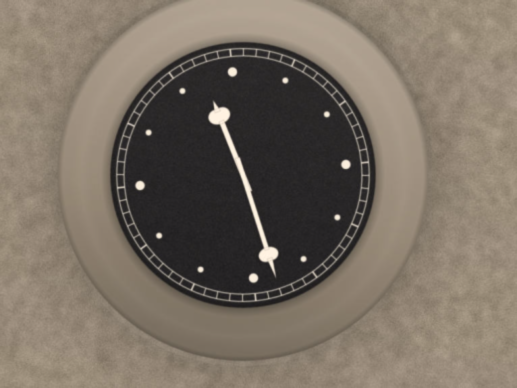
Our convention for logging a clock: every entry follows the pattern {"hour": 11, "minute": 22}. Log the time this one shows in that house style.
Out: {"hour": 11, "minute": 28}
